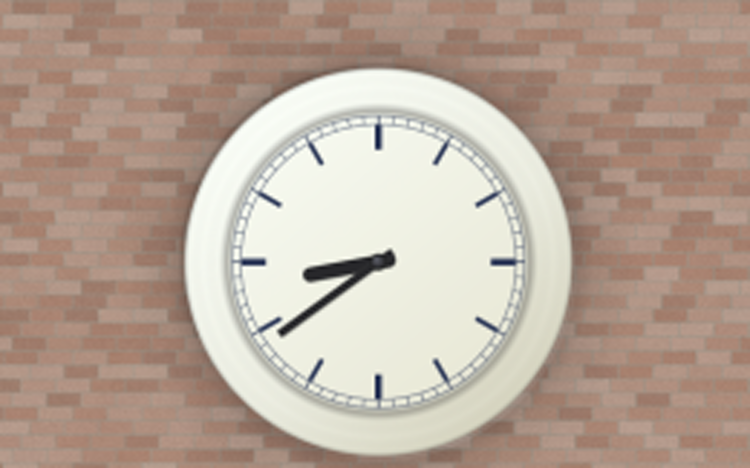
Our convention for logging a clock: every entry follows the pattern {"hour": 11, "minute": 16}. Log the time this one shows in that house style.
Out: {"hour": 8, "minute": 39}
